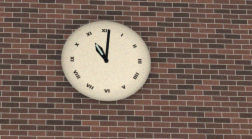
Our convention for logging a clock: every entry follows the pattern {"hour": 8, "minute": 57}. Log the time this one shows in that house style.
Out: {"hour": 11, "minute": 1}
